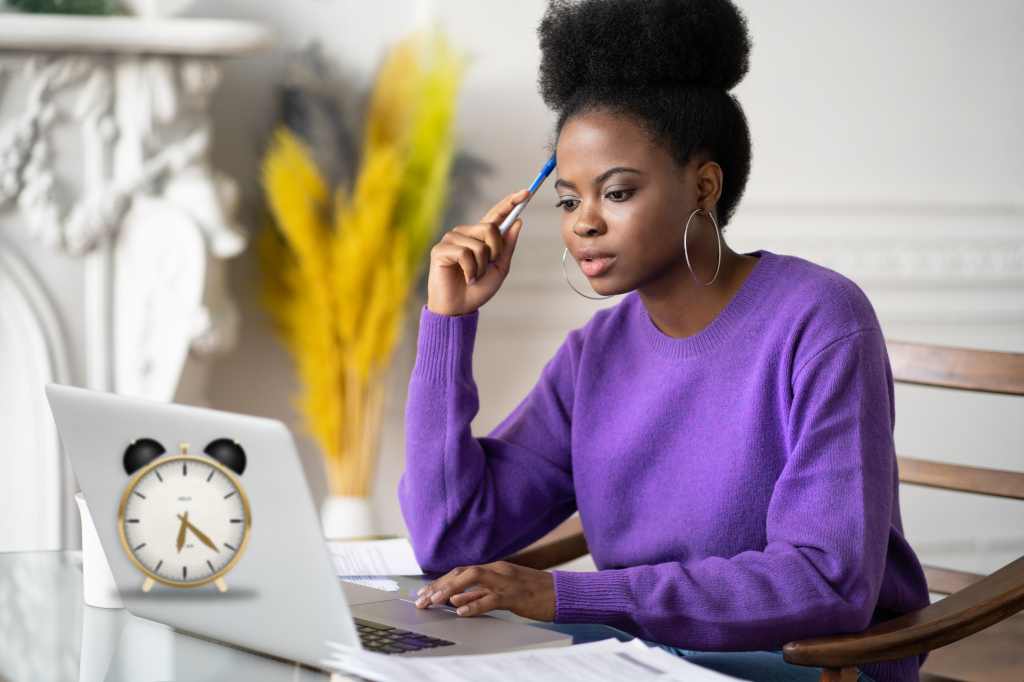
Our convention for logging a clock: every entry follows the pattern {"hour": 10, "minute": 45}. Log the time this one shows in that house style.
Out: {"hour": 6, "minute": 22}
